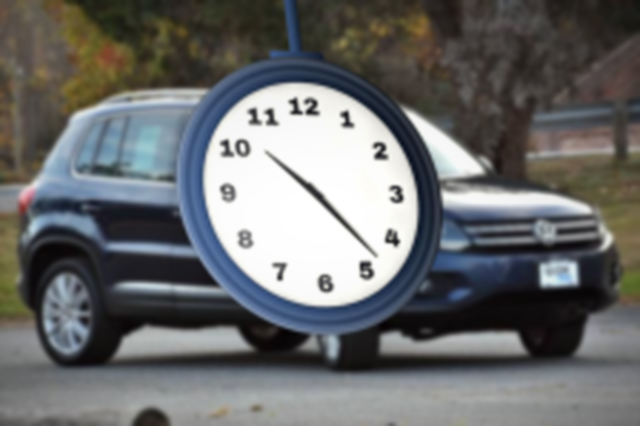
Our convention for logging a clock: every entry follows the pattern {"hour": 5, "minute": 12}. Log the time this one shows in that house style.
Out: {"hour": 10, "minute": 23}
